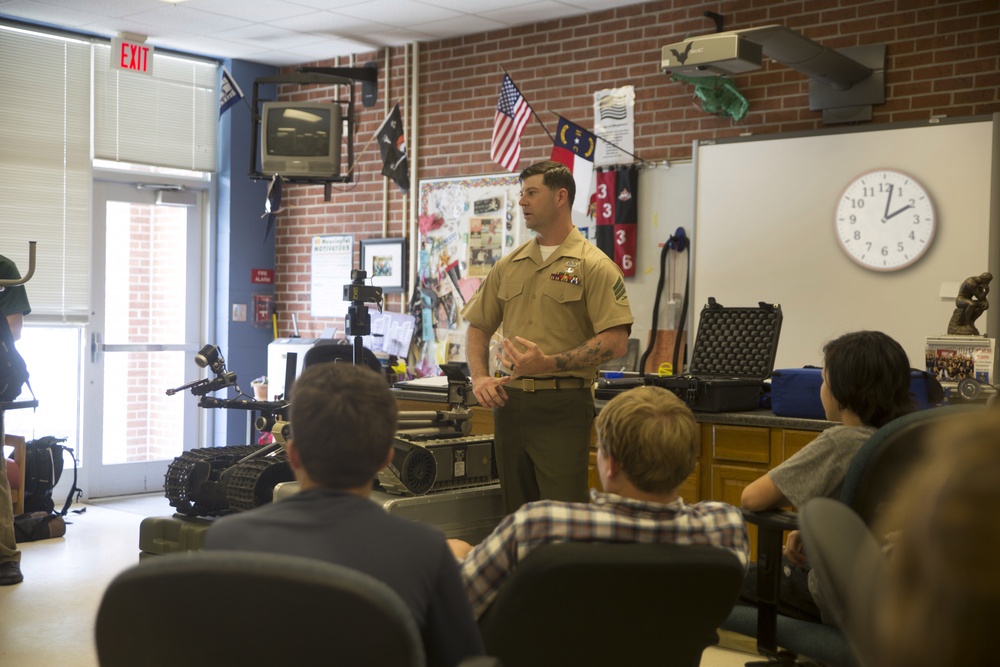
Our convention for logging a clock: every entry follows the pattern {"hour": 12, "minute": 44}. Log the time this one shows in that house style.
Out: {"hour": 2, "minute": 2}
